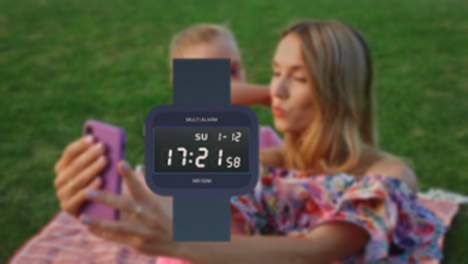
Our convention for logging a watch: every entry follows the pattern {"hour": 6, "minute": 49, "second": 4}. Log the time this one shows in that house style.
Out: {"hour": 17, "minute": 21, "second": 58}
